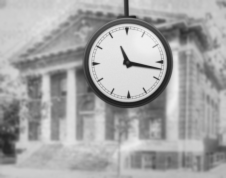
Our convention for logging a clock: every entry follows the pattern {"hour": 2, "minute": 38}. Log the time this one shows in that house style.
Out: {"hour": 11, "minute": 17}
